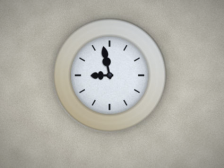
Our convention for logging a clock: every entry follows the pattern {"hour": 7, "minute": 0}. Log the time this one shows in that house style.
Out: {"hour": 8, "minute": 58}
